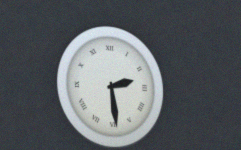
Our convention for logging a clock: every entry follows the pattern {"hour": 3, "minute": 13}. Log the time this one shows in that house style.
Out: {"hour": 2, "minute": 29}
